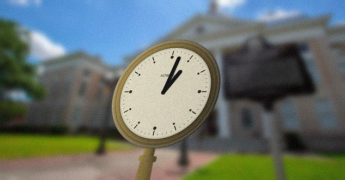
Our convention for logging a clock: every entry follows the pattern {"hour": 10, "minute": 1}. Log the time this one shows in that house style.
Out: {"hour": 1, "minute": 2}
